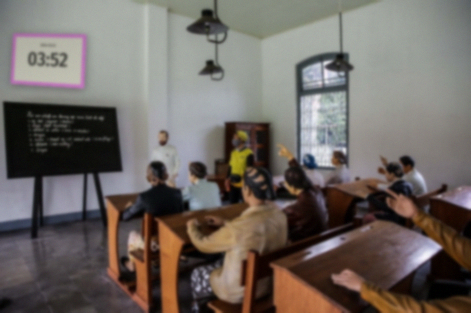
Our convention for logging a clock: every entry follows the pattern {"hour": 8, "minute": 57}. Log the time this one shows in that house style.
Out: {"hour": 3, "minute": 52}
